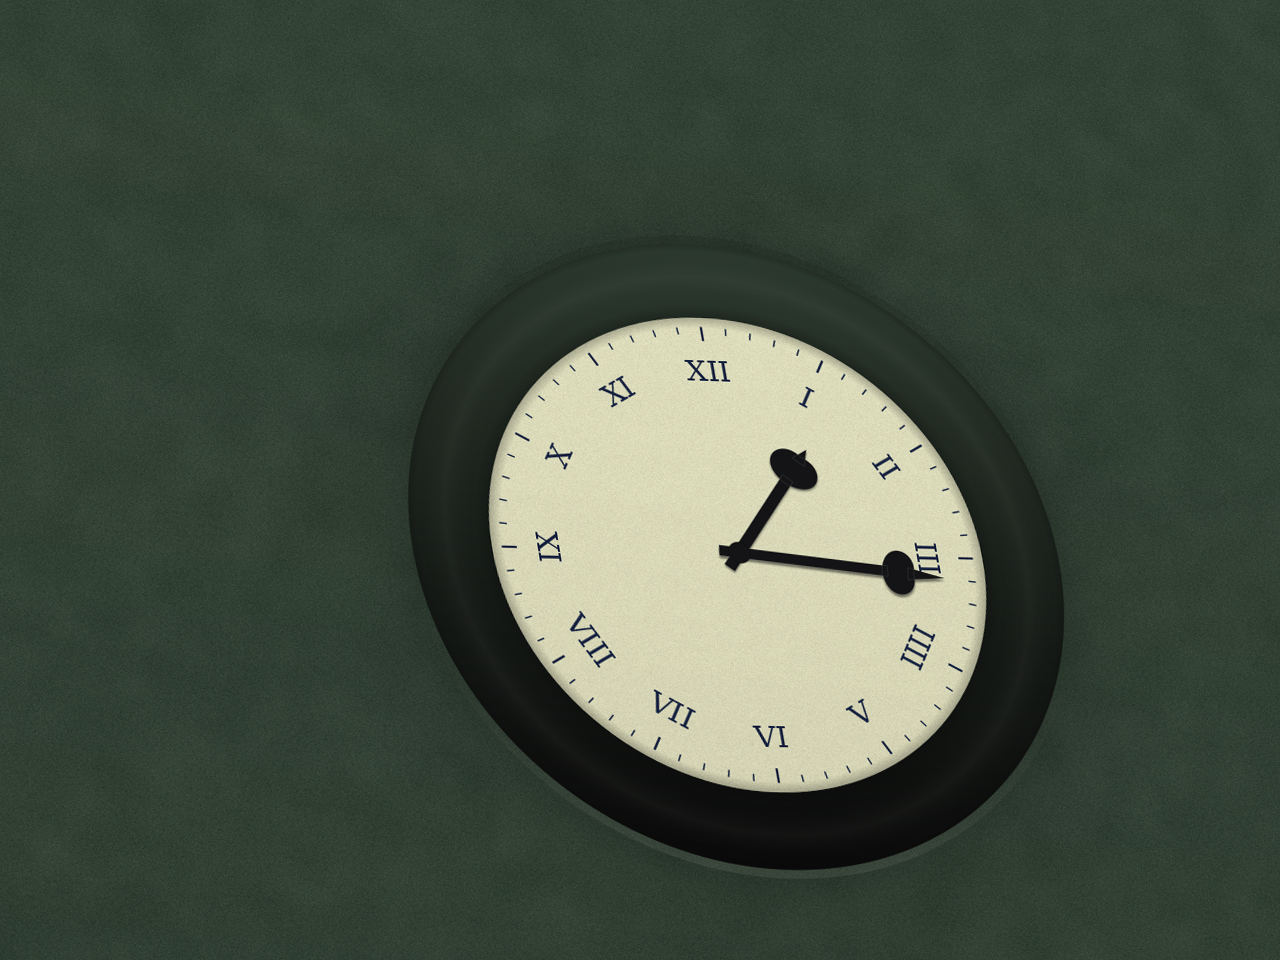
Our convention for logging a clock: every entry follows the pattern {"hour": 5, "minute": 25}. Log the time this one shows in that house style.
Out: {"hour": 1, "minute": 16}
